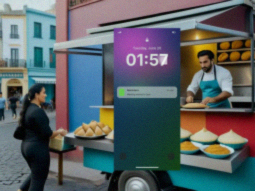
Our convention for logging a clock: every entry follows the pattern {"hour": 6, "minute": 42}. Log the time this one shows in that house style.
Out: {"hour": 1, "minute": 57}
